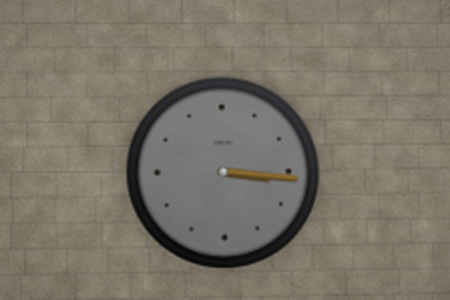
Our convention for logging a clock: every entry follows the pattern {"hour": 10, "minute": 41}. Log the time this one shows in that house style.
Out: {"hour": 3, "minute": 16}
